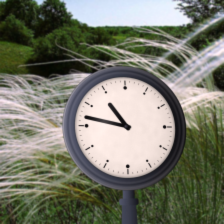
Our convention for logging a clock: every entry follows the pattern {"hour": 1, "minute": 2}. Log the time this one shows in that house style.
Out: {"hour": 10, "minute": 47}
